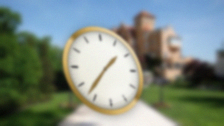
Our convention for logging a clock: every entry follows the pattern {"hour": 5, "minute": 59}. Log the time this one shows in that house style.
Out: {"hour": 1, "minute": 37}
